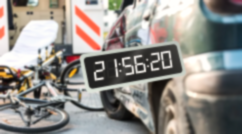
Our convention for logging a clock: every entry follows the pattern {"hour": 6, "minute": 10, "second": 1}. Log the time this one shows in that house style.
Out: {"hour": 21, "minute": 56, "second": 20}
